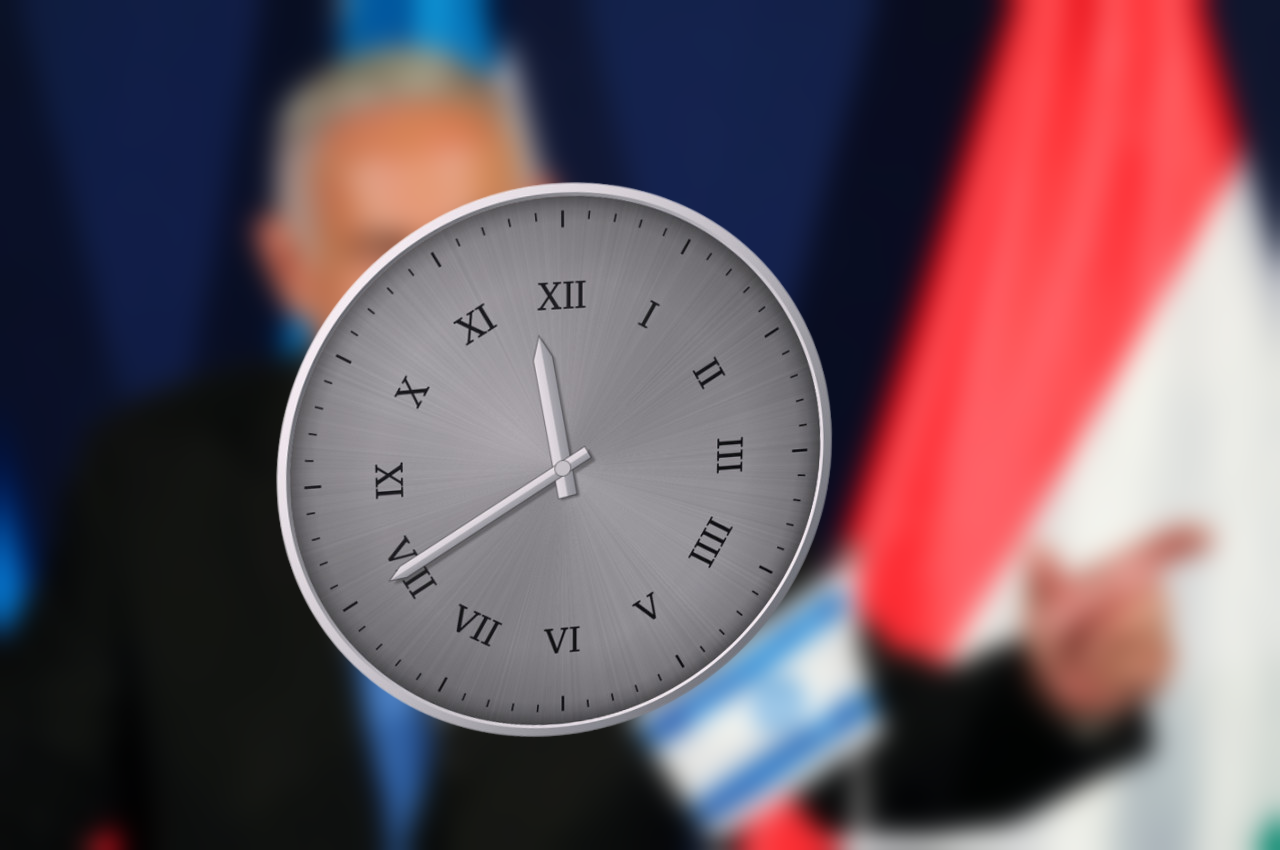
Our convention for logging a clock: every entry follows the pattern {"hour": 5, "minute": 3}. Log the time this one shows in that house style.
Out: {"hour": 11, "minute": 40}
